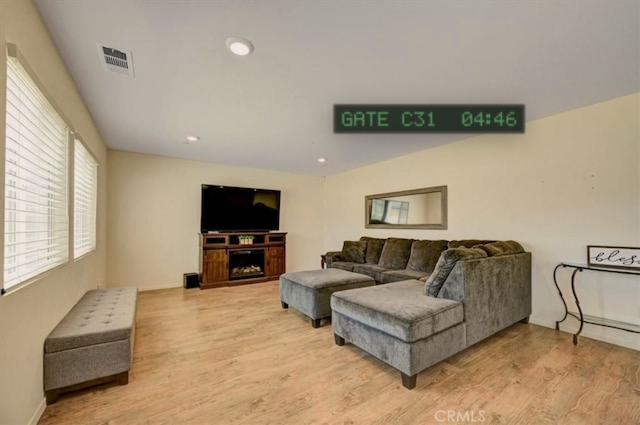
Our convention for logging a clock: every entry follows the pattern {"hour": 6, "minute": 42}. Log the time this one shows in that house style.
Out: {"hour": 4, "minute": 46}
